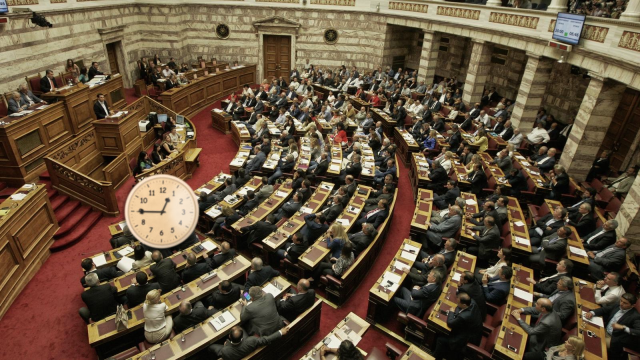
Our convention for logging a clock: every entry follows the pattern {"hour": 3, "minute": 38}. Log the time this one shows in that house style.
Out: {"hour": 12, "minute": 45}
